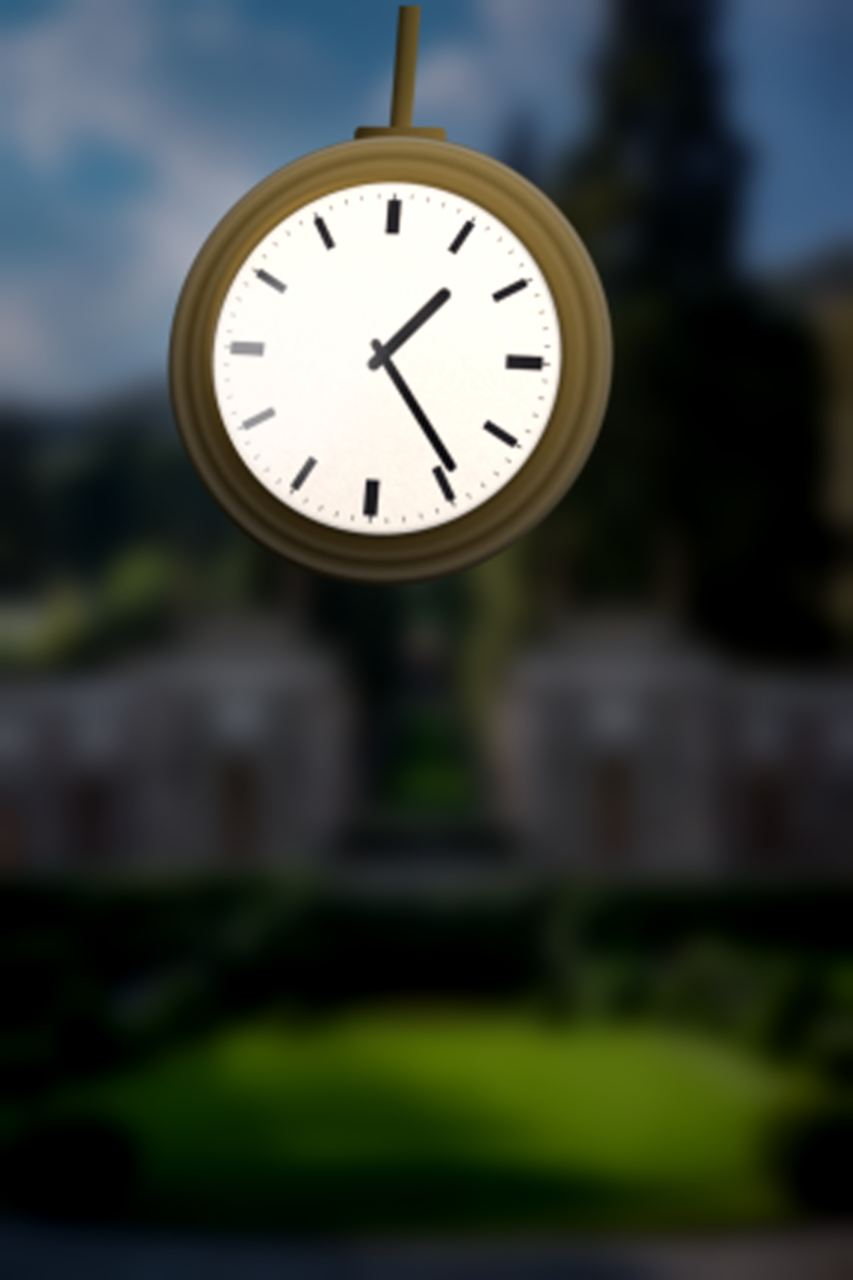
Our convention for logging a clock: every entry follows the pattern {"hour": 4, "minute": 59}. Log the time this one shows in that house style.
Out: {"hour": 1, "minute": 24}
